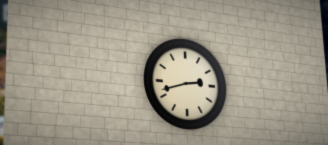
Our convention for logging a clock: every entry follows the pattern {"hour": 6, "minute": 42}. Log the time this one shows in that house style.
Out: {"hour": 2, "minute": 42}
